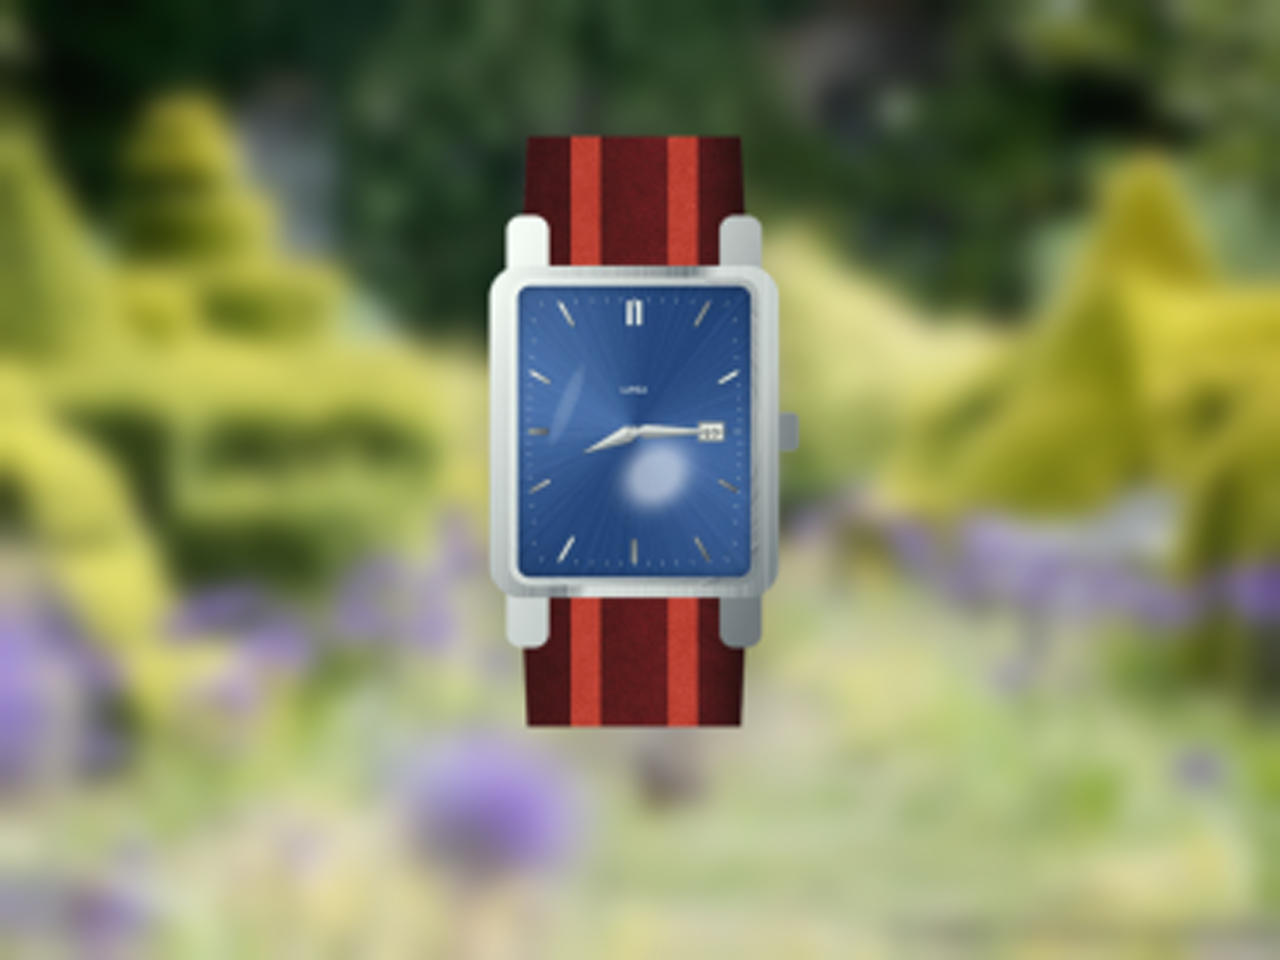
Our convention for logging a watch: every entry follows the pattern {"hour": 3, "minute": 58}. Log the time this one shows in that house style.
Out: {"hour": 8, "minute": 15}
